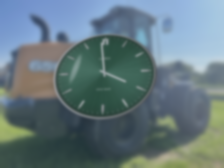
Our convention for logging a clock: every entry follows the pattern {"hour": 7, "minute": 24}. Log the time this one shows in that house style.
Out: {"hour": 3, "minute": 59}
